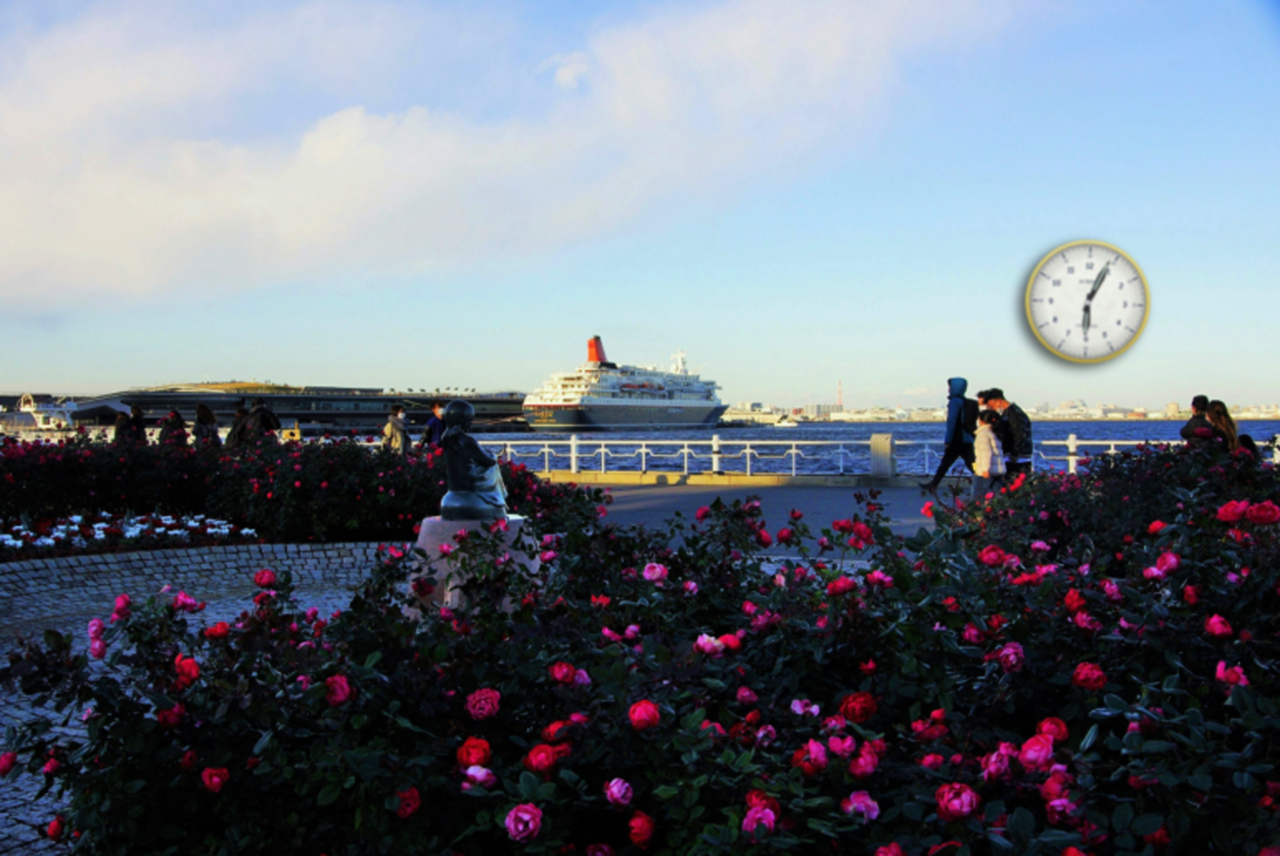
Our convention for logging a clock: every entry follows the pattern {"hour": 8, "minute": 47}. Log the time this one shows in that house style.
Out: {"hour": 6, "minute": 4}
